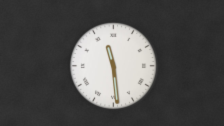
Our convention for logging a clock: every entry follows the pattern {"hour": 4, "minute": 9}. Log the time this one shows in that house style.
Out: {"hour": 11, "minute": 29}
